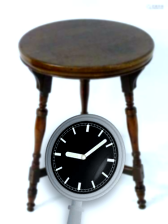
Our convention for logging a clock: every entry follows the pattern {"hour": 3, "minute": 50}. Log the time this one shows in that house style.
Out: {"hour": 9, "minute": 8}
